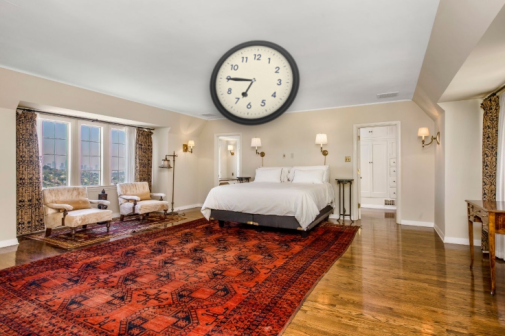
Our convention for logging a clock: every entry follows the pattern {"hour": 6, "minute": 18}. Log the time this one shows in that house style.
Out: {"hour": 6, "minute": 45}
